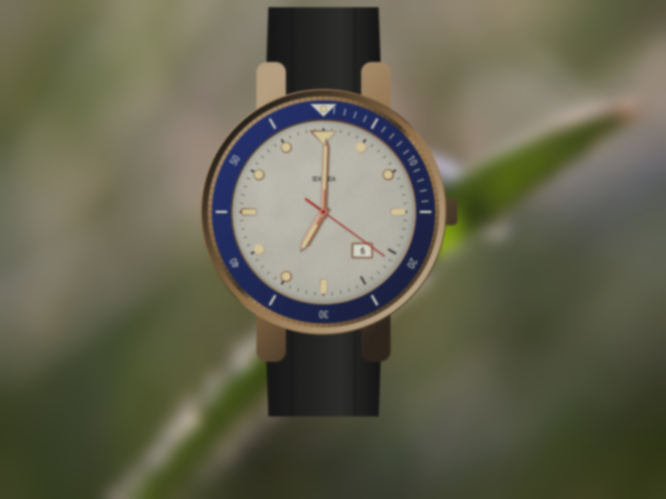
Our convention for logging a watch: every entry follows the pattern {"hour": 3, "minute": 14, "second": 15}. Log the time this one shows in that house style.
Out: {"hour": 7, "minute": 0, "second": 21}
